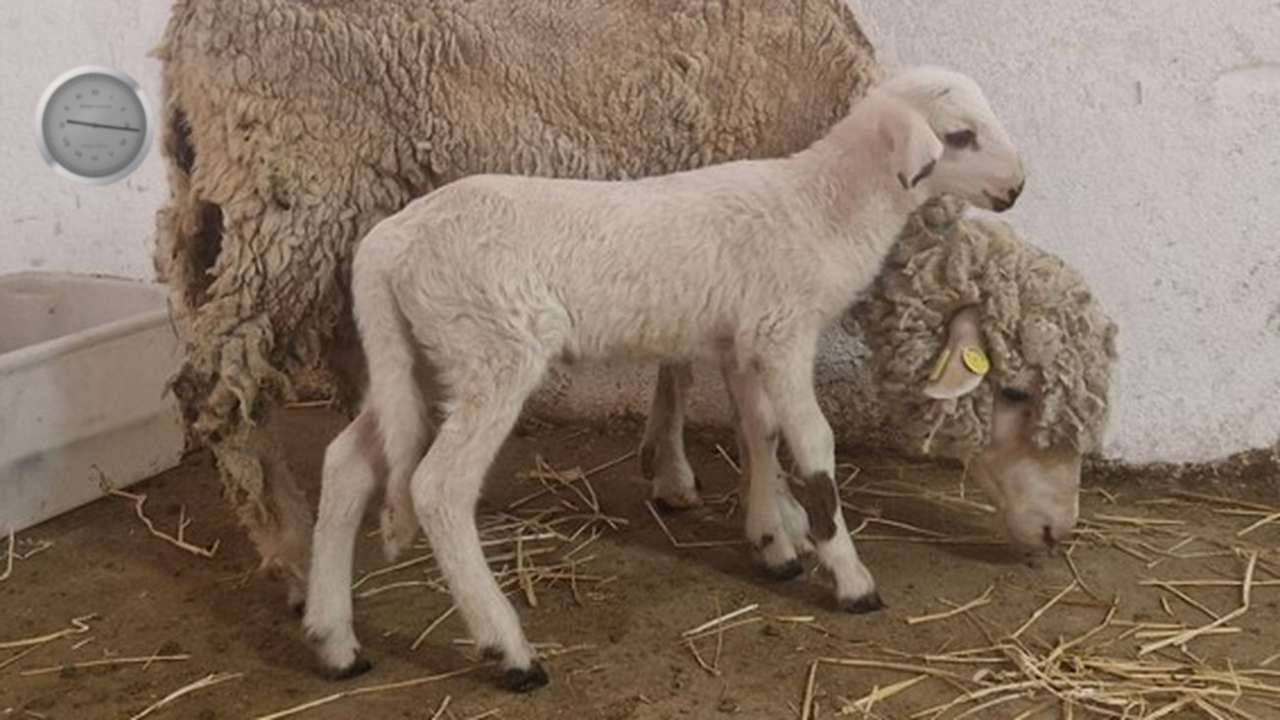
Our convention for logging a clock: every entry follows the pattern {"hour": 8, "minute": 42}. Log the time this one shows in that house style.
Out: {"hour": 9, "minute": 16}
